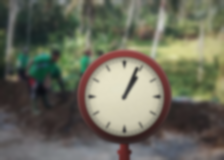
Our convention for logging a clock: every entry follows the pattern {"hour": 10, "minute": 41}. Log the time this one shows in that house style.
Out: {"hour": 1, "minute": 4}
